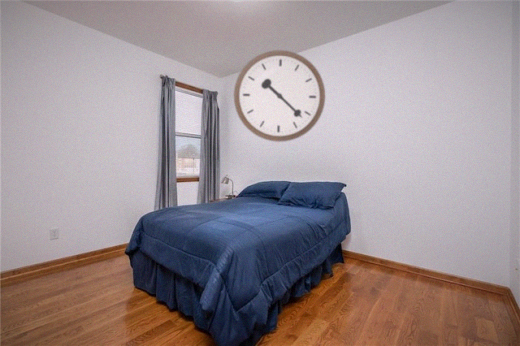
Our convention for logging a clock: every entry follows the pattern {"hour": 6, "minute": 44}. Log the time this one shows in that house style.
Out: {"hour": 10, "minute": 22}
